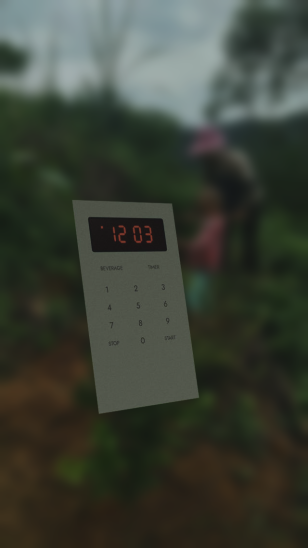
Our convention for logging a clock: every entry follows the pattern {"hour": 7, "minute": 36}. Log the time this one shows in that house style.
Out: {"hour": 12, "minute": 3}
